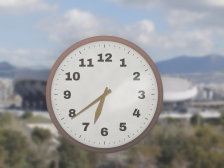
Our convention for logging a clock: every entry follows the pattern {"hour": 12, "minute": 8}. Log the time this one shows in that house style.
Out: {"hour": 6, "minute": 39}
